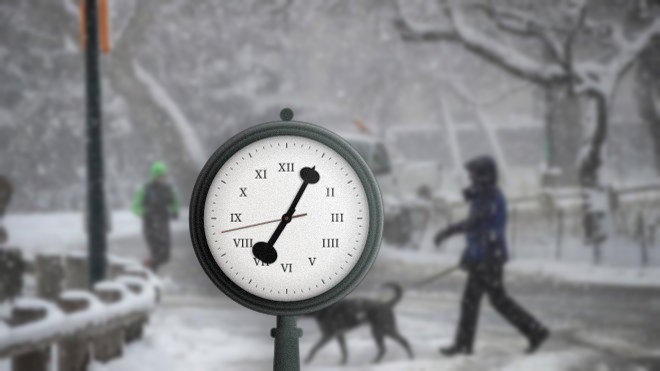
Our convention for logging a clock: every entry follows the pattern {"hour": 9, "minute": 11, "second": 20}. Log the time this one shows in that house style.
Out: {"hour": 7, "minute": 4, "second": 43}
